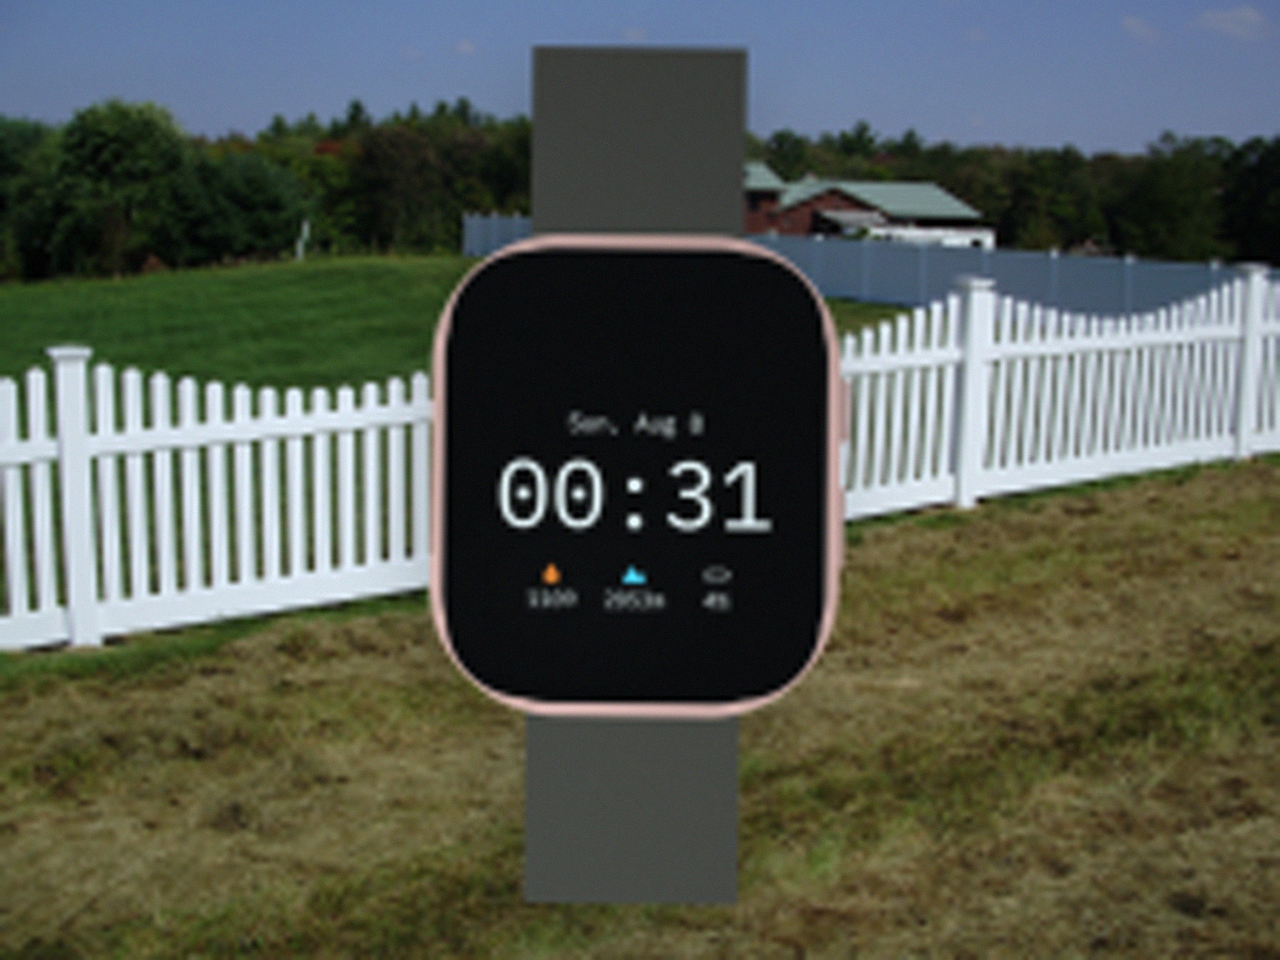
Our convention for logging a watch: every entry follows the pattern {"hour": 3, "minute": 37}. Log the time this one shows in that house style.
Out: {"hour": 0, "minute": 31}
